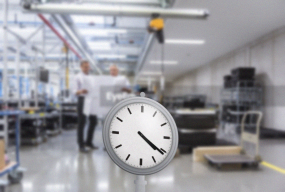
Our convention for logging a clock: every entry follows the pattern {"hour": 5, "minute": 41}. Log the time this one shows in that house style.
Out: {"hour": 4, "minute": 21}
